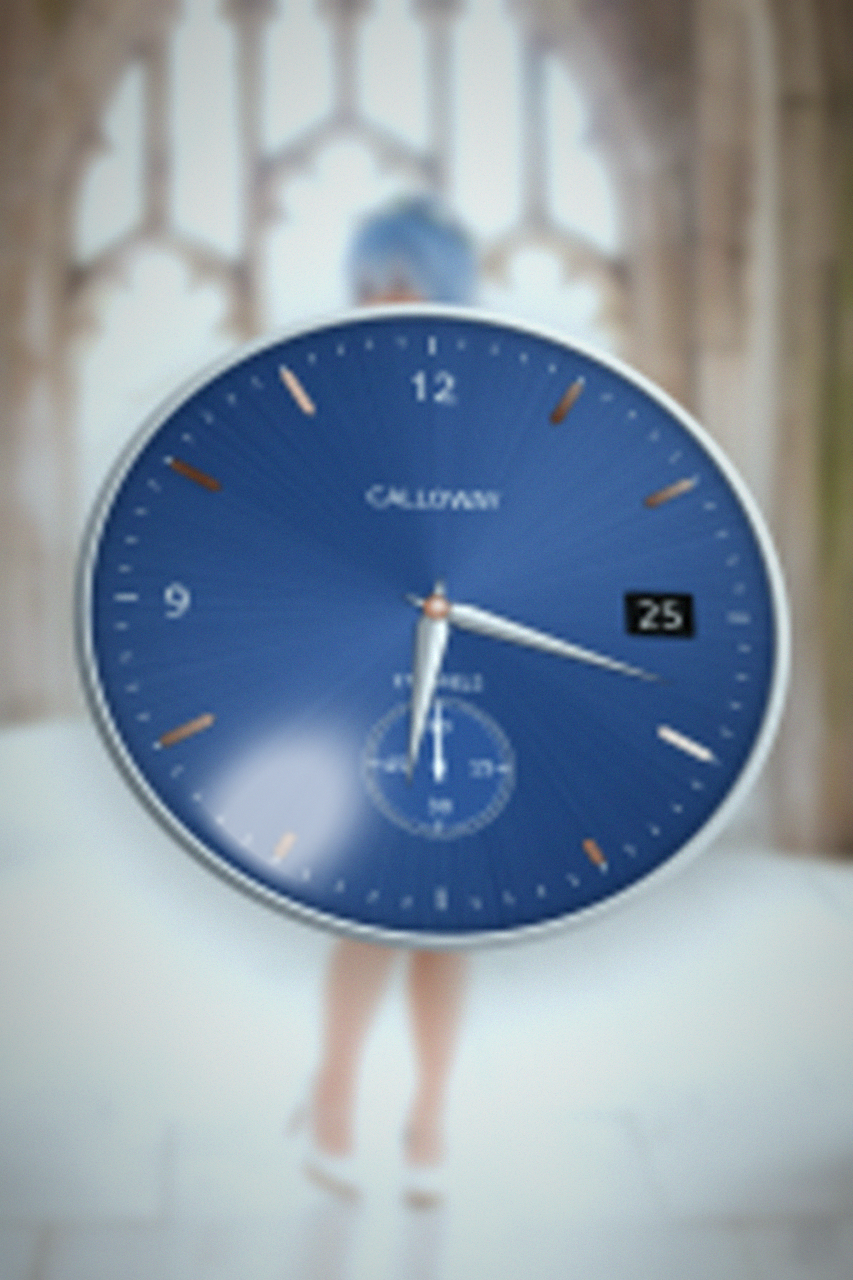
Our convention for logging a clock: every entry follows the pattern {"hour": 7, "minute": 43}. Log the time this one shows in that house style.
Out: {"hour": 6, "minute": 18}
